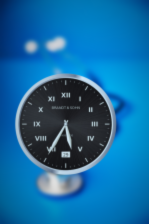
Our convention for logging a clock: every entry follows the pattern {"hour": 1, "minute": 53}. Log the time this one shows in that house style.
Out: {"hour": 5, "minute": 35}
